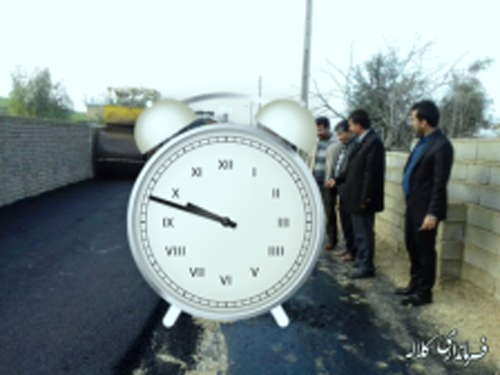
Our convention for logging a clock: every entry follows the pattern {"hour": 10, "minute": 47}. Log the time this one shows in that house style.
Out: {"hour": 9, "minute": 48}
